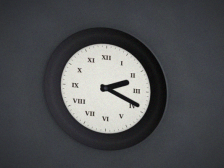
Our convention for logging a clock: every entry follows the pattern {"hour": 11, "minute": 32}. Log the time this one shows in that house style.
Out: {"hour": 2, "minute": 19}
